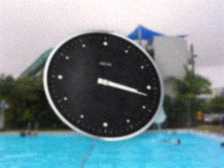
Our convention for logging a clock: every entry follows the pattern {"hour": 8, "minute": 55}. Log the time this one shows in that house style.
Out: {"hour": 3, "minute": 17}
